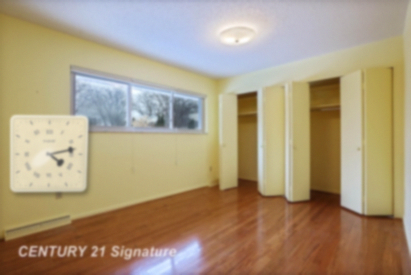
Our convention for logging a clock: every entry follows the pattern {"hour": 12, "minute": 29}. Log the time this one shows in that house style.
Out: {"hour": 4, "minute": 13}
